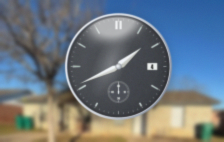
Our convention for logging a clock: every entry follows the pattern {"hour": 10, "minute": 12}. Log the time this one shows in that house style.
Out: {"hour": 1, "minute": 41}
